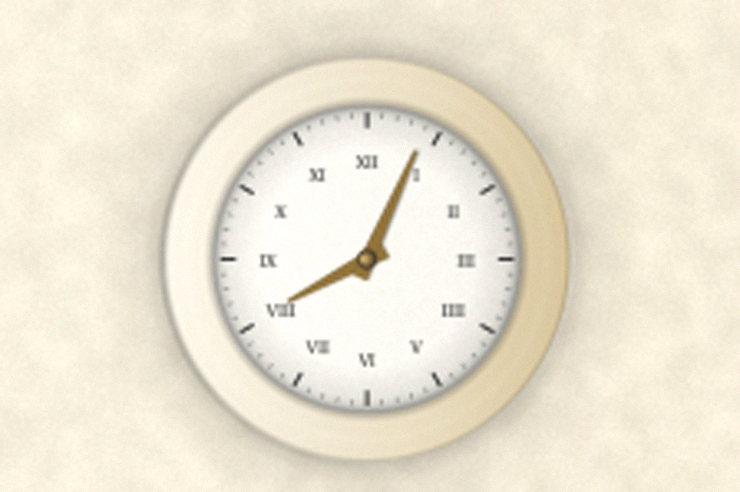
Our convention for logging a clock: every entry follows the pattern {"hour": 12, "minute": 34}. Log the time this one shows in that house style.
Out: {"hour": 8, "minute": 4}
